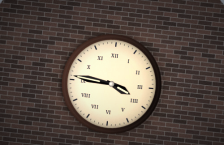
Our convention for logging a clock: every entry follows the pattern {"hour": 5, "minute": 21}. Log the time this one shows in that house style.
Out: {"hour": 3, "minute": 46}
